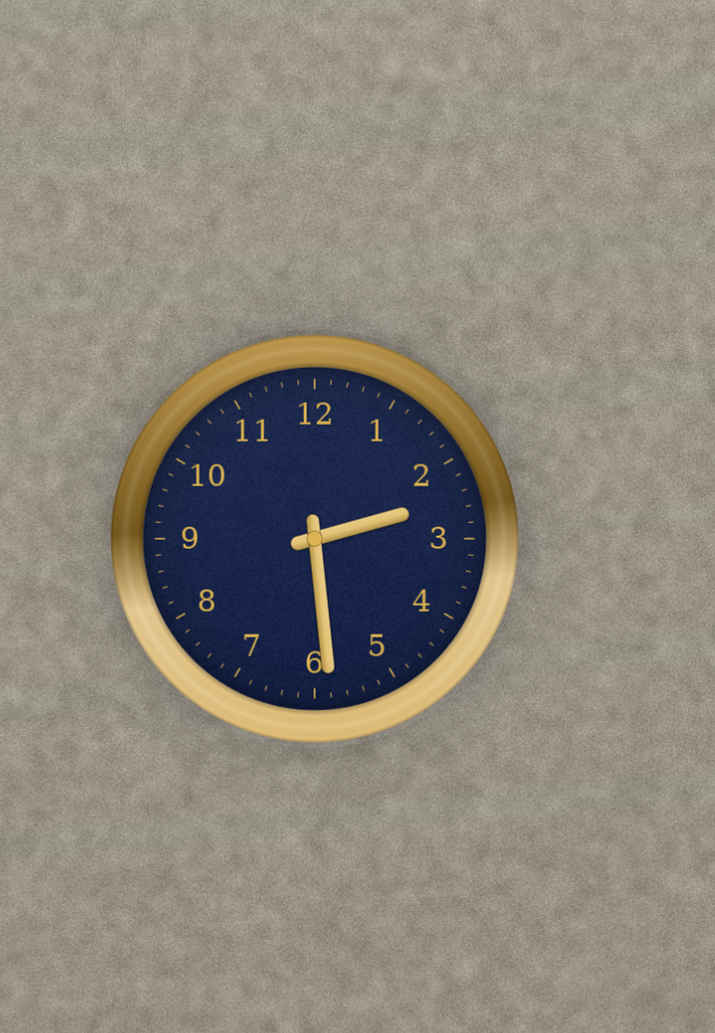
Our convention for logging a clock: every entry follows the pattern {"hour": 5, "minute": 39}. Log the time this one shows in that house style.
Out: {"hour": 2, "minute": 29}
